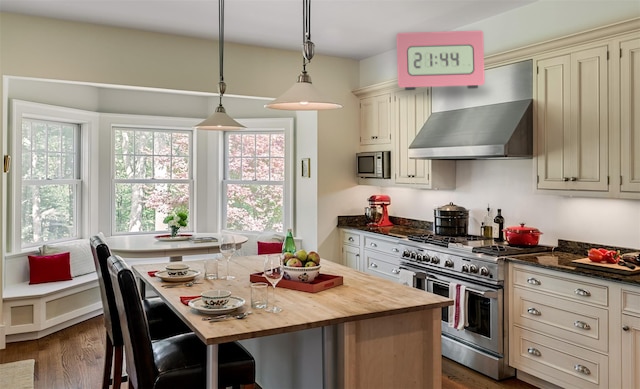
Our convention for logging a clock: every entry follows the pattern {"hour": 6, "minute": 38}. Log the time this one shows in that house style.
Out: {"hour": 21, "minute": 44}
